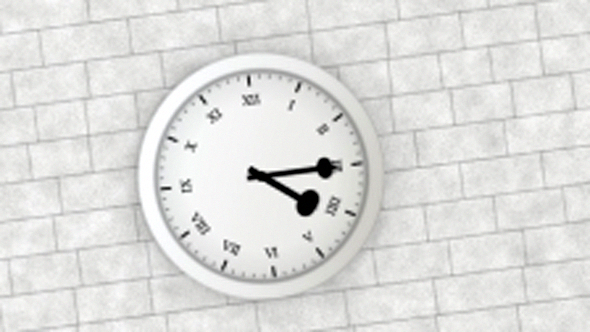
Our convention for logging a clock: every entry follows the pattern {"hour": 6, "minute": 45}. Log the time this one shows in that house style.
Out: {"hour": 4, "minute": 15}
